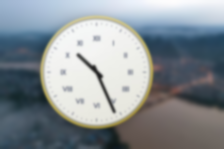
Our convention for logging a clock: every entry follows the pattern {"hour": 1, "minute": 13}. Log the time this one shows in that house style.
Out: {"hour": 10, "minute": 26}
